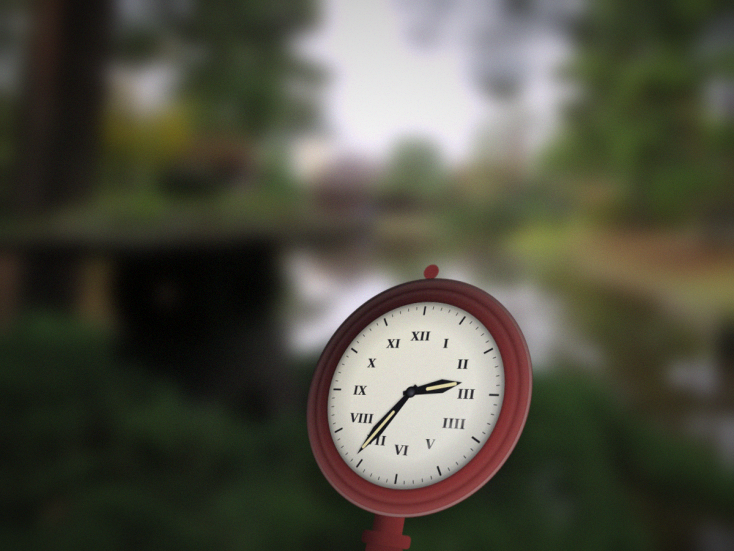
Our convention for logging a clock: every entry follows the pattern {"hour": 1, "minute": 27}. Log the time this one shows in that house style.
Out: {"hour": 2, "minute": 36}
